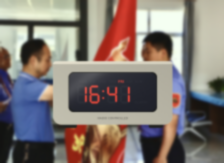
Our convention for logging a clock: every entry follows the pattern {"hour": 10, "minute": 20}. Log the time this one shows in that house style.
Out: {"hour": 16, "minute": 41}
